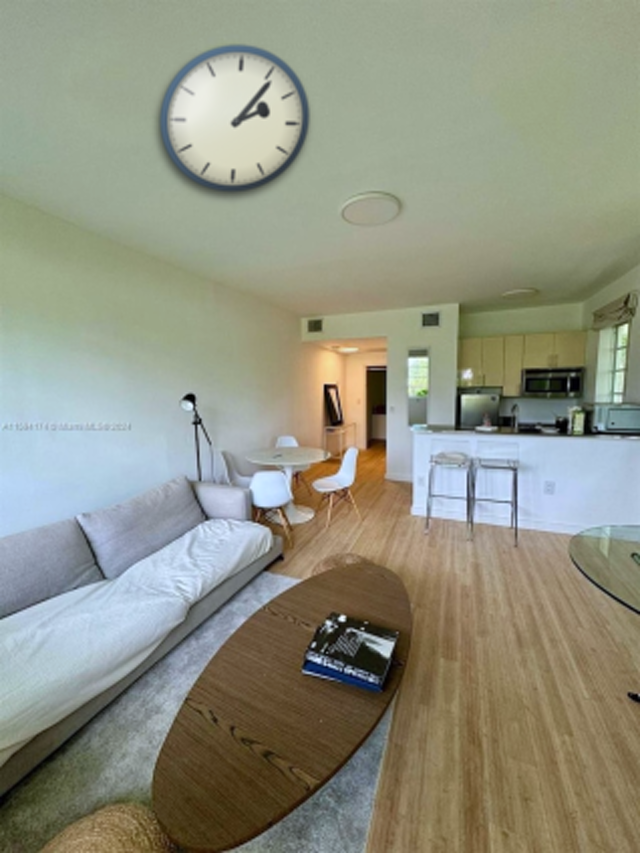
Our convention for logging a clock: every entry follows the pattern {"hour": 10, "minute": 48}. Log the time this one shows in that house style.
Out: {"hour": 2, "minute": 6}
